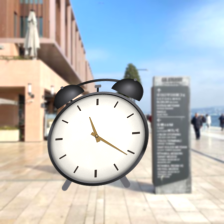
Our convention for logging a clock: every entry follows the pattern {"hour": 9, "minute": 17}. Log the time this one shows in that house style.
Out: {"hour": 11, "minute": 21}
